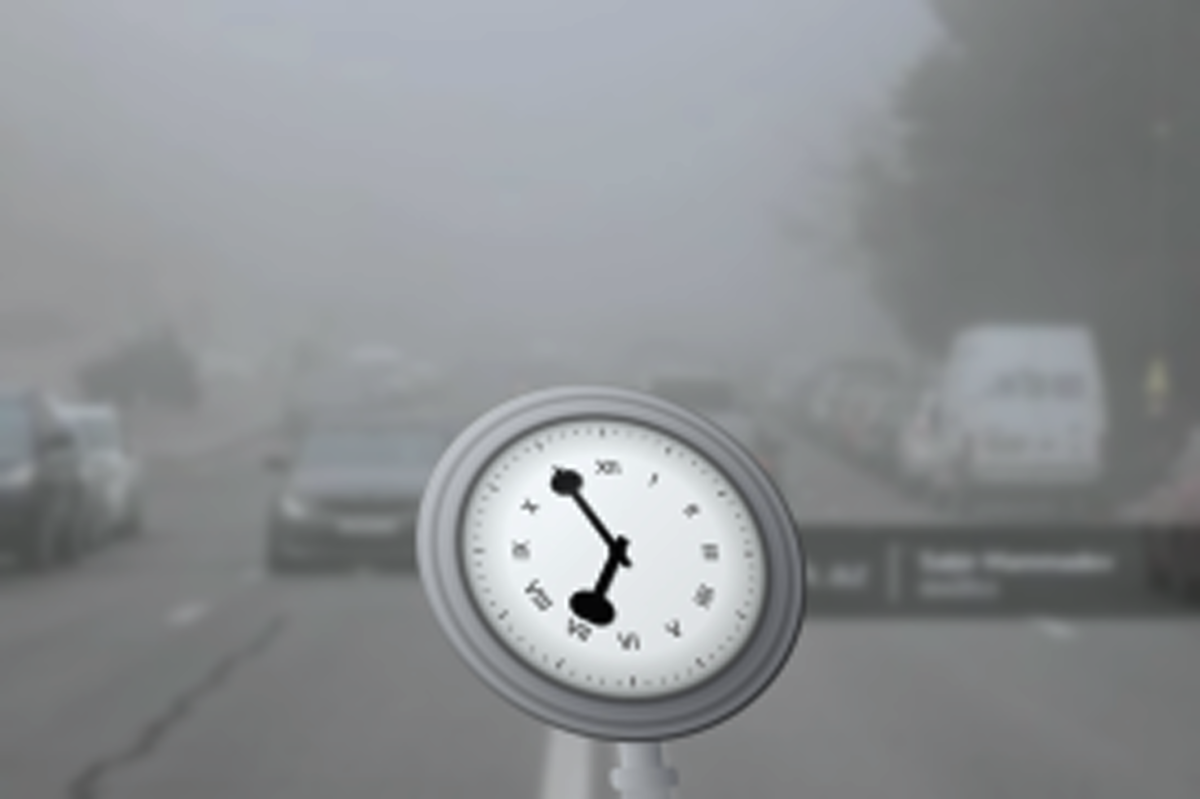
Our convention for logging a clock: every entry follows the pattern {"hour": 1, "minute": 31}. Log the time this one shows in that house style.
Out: {"hour": 6, "minute": 55}
